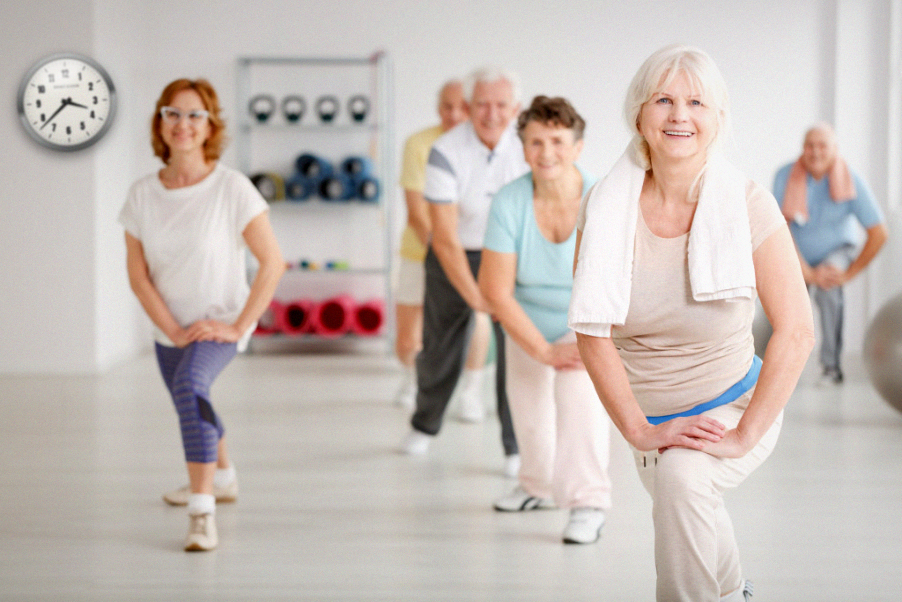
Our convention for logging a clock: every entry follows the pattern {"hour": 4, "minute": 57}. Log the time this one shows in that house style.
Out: {"hour": 3, "minute": 38}
